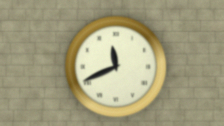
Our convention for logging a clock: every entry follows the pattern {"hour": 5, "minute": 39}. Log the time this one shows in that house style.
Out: {"hour": 11, "minute": 41}
